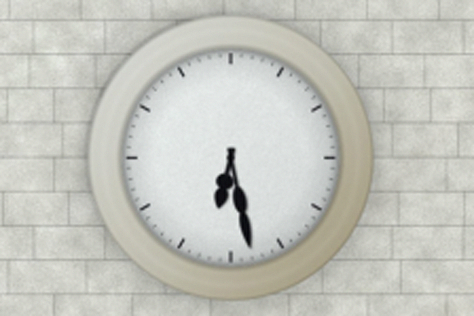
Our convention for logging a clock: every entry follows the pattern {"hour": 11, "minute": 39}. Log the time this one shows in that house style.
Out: {"hour": 6, "minute": 28}
